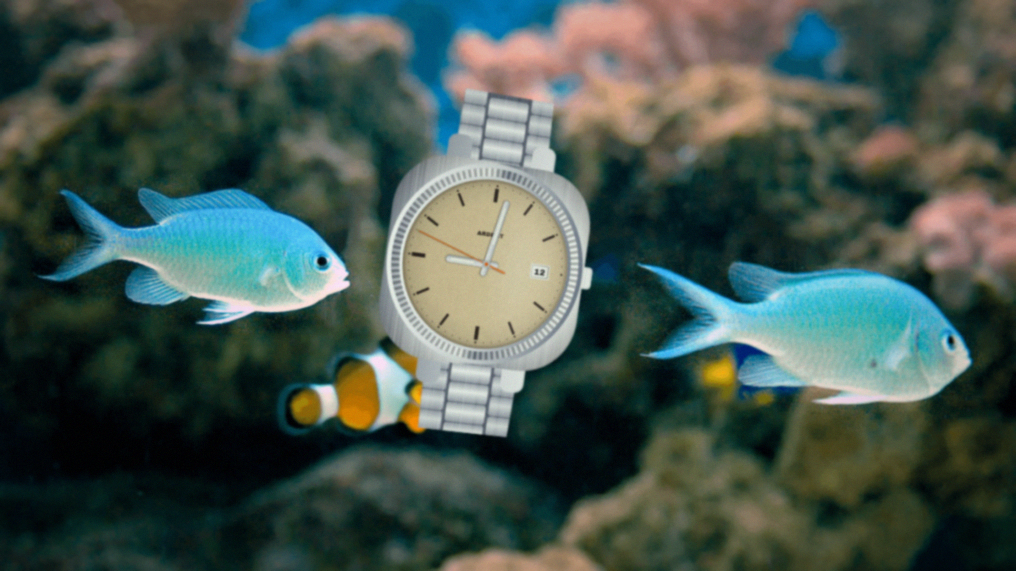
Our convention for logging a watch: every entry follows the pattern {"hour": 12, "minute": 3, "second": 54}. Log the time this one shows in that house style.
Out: {"hour": 9, "minute": 1, "second": 48}
